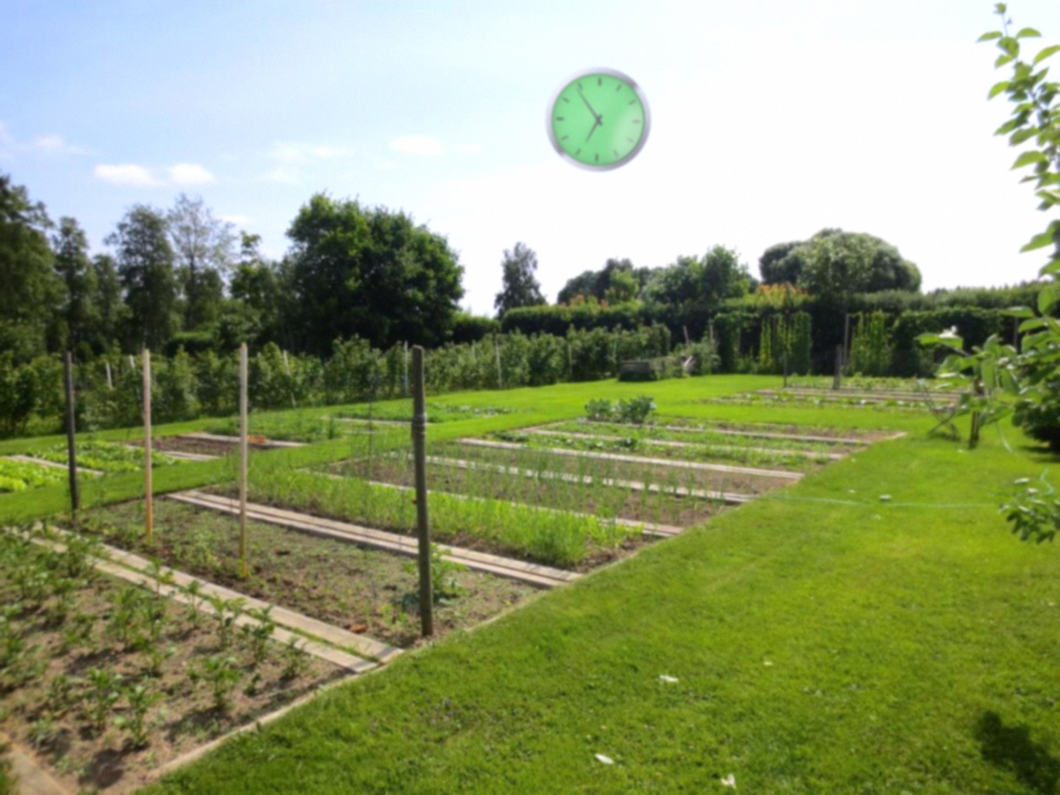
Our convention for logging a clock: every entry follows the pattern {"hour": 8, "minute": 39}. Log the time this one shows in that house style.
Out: {"hour": 6, "minute": 54}
